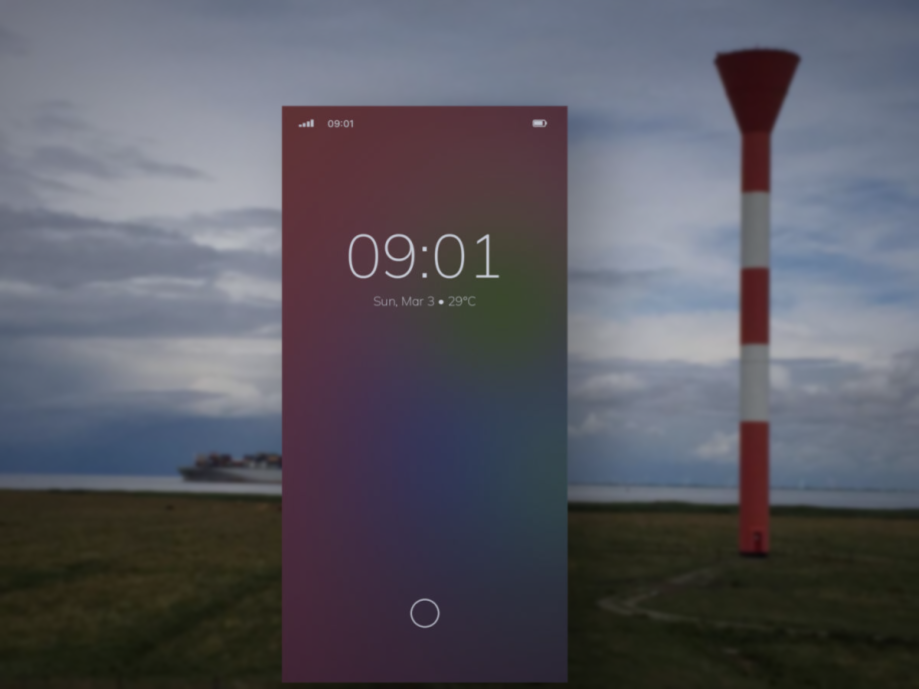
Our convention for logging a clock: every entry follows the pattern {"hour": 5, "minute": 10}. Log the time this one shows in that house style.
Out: {"hour": 9, "minute": 1}
